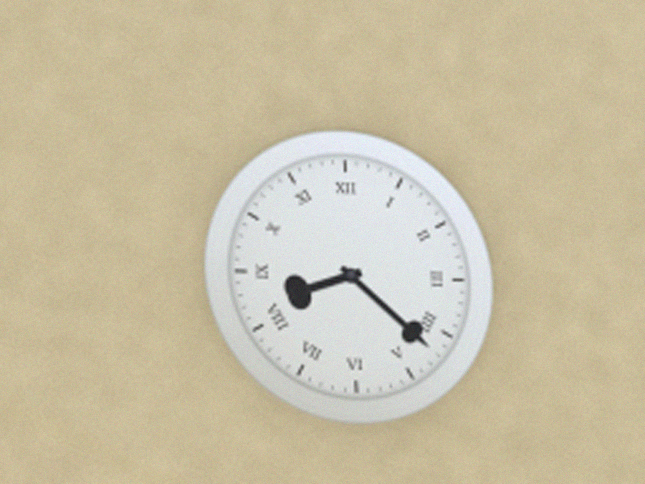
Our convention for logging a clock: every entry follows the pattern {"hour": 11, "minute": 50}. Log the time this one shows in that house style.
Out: {"hour": 8, "minute": 22}
